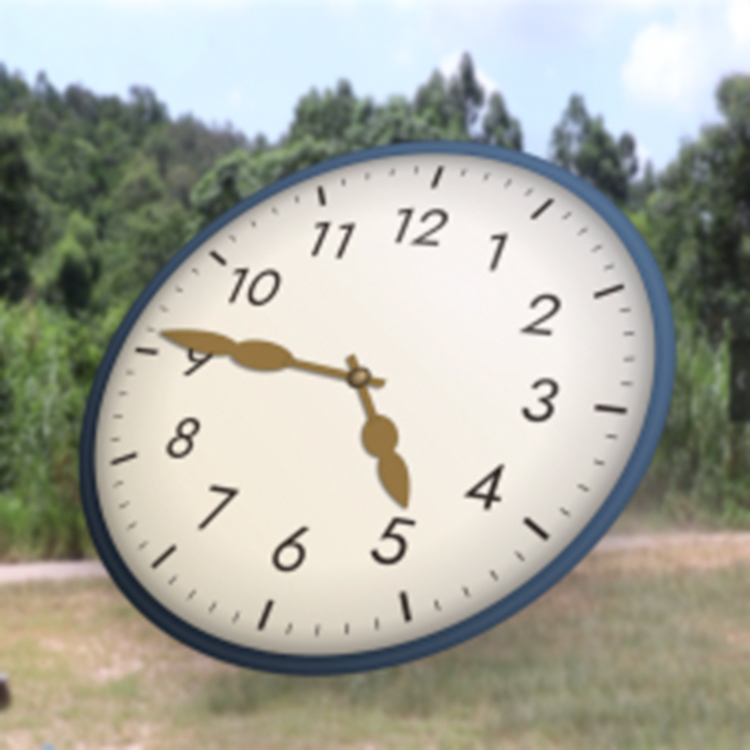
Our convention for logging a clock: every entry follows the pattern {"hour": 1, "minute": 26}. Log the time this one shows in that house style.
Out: {"hour": 4, "minute": 46}
